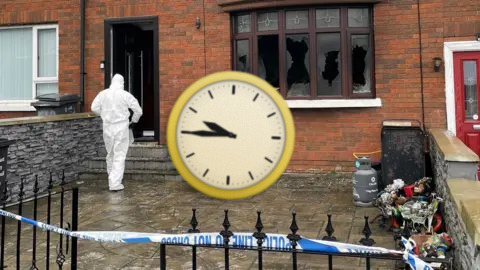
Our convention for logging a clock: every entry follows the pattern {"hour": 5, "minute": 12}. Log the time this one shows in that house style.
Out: {"hour": 9, "minute": 45}
